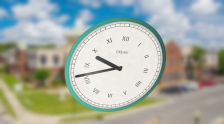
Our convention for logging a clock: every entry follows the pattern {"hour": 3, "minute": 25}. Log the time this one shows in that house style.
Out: {"hour": 9, "minute": 42}
